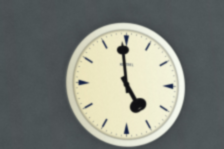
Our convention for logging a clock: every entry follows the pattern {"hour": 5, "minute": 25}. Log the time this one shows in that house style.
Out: {"hour": 4, "minute": 59}
